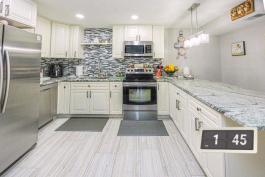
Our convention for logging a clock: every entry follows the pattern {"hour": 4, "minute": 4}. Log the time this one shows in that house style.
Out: {"hour": 1, "minute": 45}
